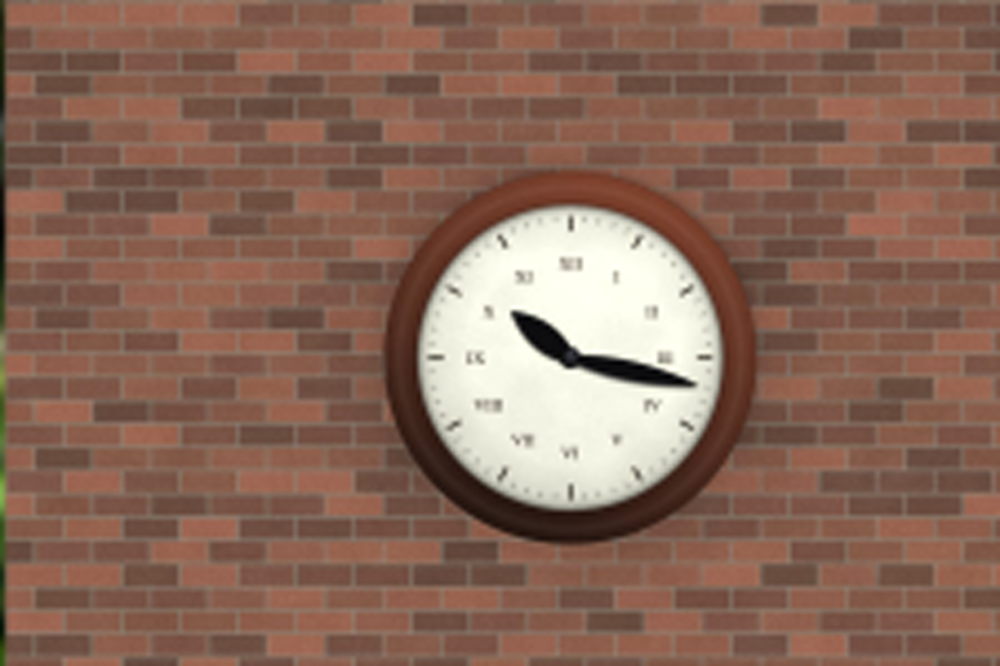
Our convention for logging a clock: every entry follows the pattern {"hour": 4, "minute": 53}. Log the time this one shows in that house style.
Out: {"hour": 10, "minute": 17}
